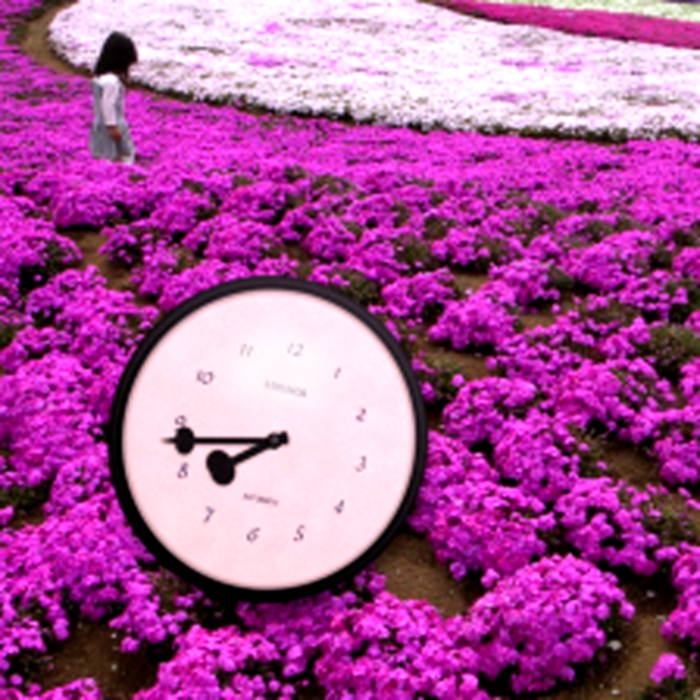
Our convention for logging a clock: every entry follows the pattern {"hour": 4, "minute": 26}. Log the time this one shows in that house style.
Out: {"hour": 7, "minute": 43}
